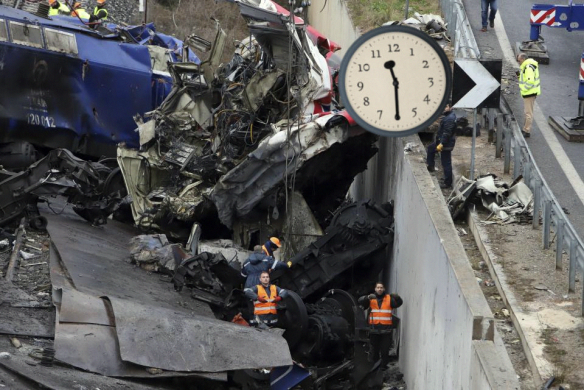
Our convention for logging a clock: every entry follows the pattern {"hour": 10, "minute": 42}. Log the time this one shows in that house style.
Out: {"hour": 11, "minute": 30}
